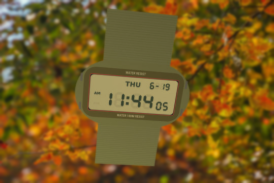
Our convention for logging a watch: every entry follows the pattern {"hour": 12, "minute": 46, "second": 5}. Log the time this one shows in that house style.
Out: {"hour": 11, "minute": 44, "second": 5}
